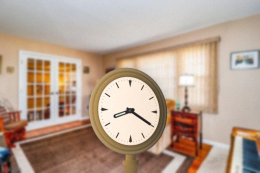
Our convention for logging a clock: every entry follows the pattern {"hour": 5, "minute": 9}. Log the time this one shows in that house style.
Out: {"hour": 8, "minute": 20}
